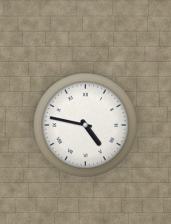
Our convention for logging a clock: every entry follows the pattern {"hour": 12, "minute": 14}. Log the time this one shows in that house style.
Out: {"hour": 4, "minute": 47}
